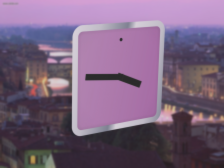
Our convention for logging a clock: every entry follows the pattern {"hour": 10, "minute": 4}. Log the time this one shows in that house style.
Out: {"hour": 3, "minute": 46}
